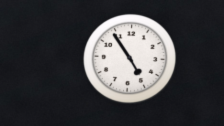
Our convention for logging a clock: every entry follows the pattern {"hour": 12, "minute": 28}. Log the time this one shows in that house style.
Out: {"hour": 4, "minute": 54}
